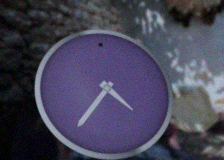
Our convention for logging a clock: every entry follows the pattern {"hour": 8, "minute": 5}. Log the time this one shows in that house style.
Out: {"hour": 4, "minute": 37}
